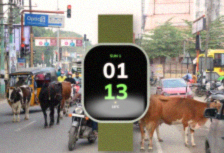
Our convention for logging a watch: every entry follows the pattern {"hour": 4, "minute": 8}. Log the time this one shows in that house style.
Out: {"hour": 1, "minute": 13}
